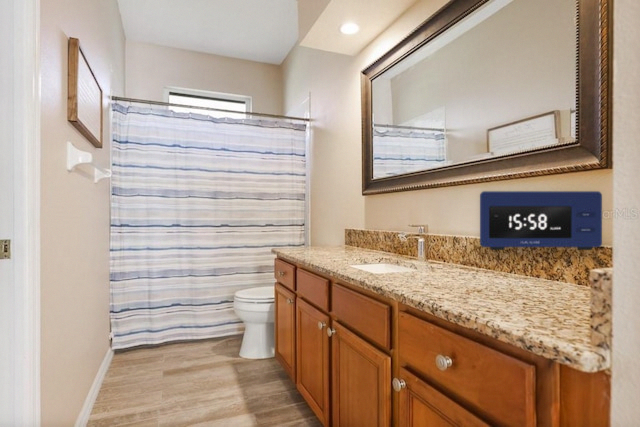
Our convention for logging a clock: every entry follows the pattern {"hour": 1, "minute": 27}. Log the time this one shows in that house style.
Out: {"hour": 15, "minute": 58}
